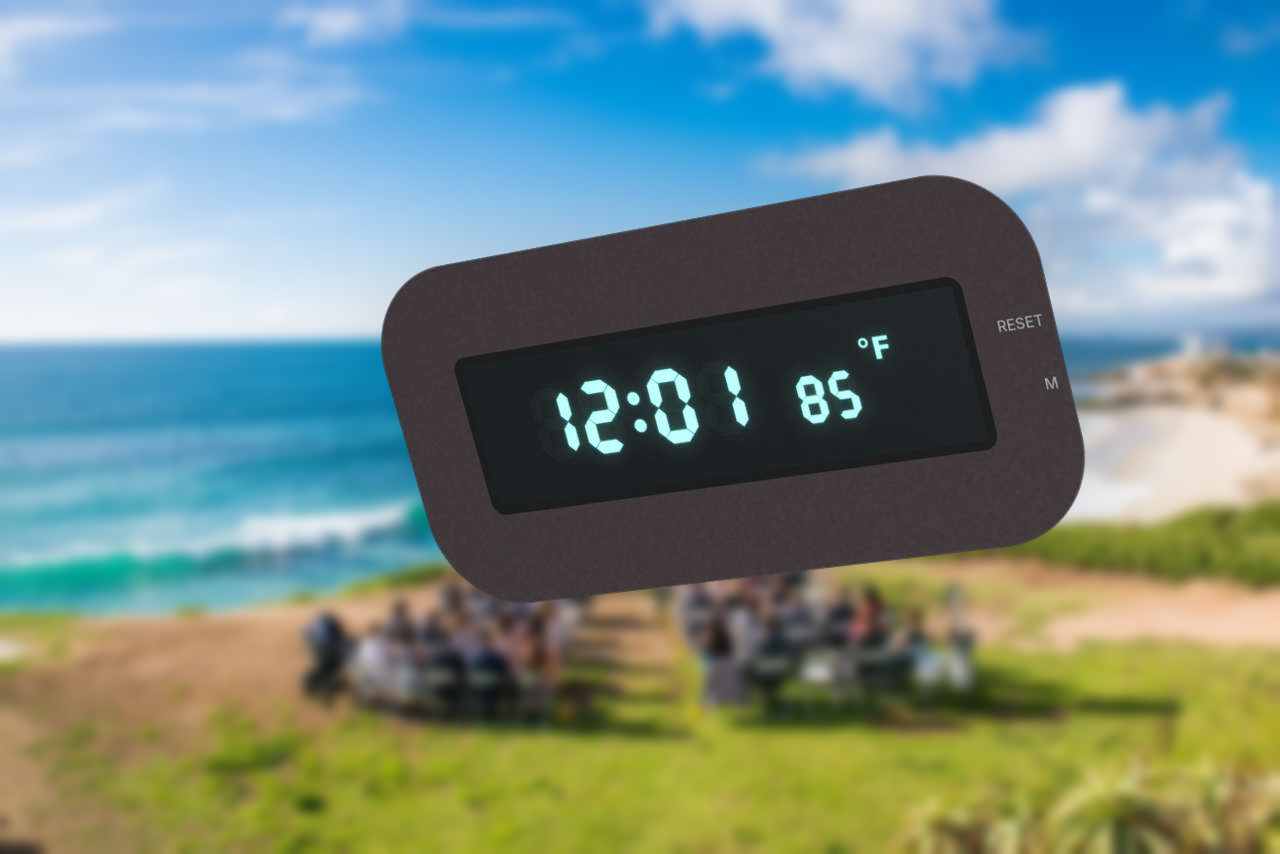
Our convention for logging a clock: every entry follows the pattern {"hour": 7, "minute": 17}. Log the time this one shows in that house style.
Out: {"hour": 12, "minute": 1}
